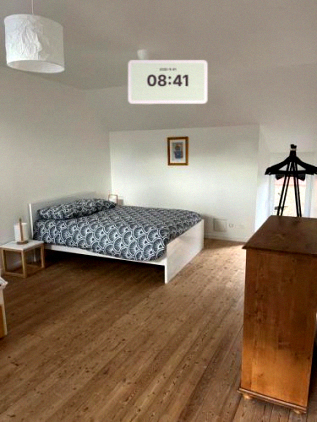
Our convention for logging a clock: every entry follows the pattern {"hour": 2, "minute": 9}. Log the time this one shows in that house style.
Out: {"hour": 8, "minute": 41}
